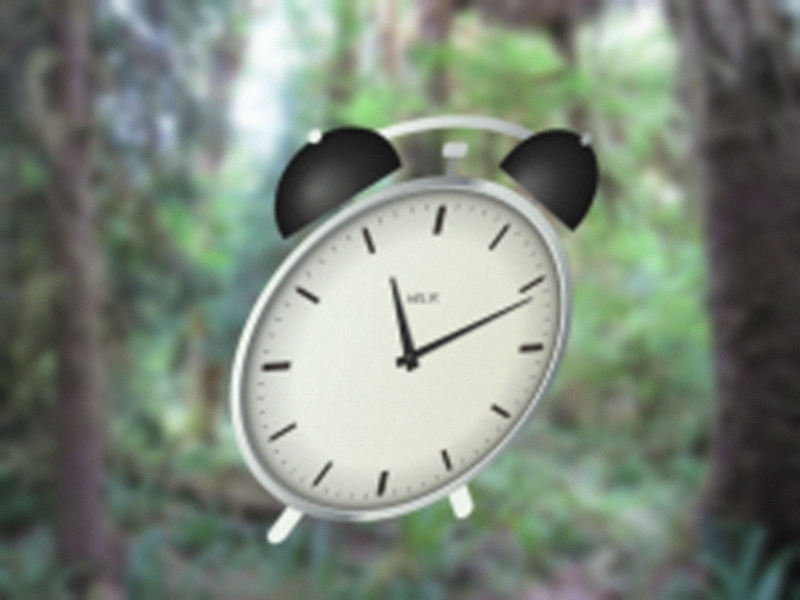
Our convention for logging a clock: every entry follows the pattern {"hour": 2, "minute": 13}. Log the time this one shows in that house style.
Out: {"hour": 11, "minute": 11}
